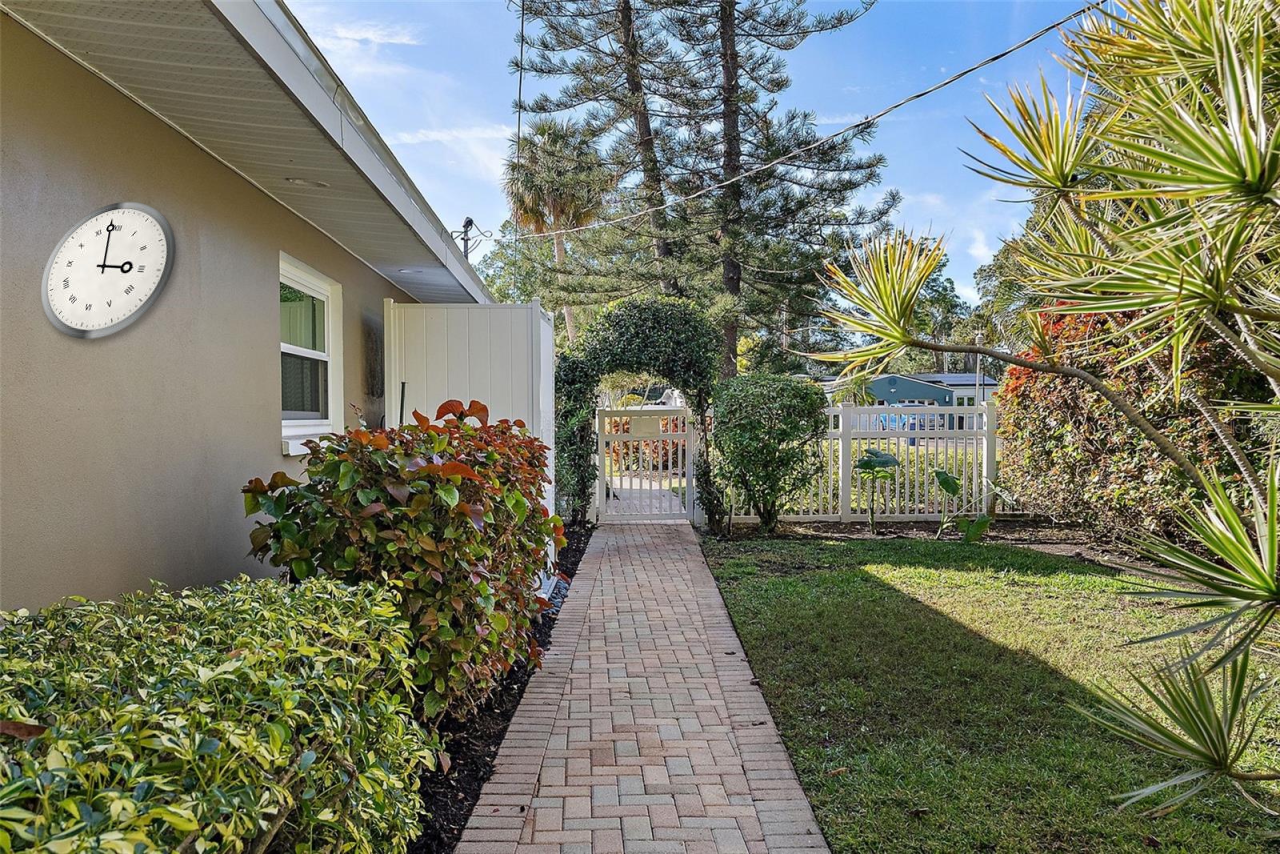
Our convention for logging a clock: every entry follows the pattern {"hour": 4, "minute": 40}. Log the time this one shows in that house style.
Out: {"hour": 2, "minute": 58}
